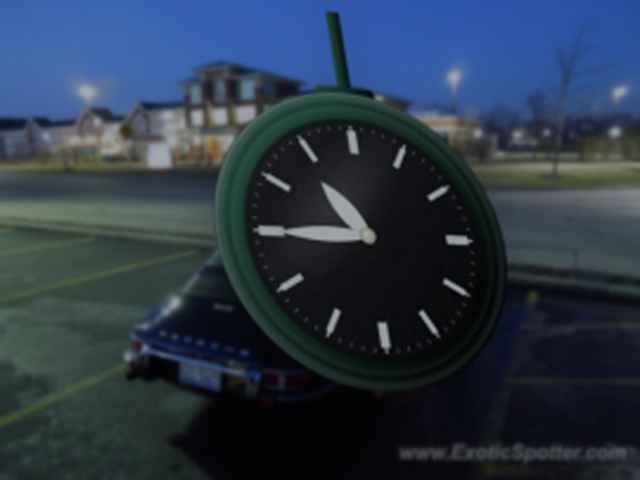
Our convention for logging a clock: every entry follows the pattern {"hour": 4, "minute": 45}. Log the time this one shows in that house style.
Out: {"hour": 10, "minute": 45}
